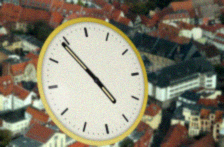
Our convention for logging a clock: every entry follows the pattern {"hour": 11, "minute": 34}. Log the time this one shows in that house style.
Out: {"hour": 4, "minute": 54}
